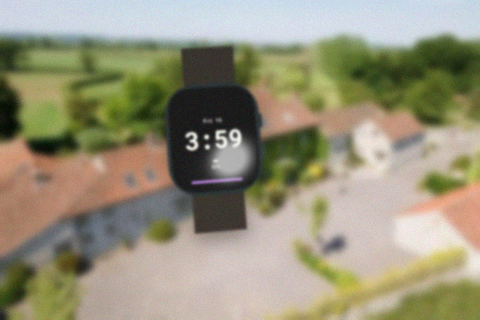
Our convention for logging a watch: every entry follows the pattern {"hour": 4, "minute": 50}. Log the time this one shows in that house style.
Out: {"hour": 3, "minute": 59}
